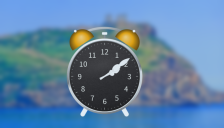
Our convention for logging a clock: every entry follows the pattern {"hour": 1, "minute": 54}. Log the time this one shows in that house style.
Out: {"hour": 2, "minute": 9}
